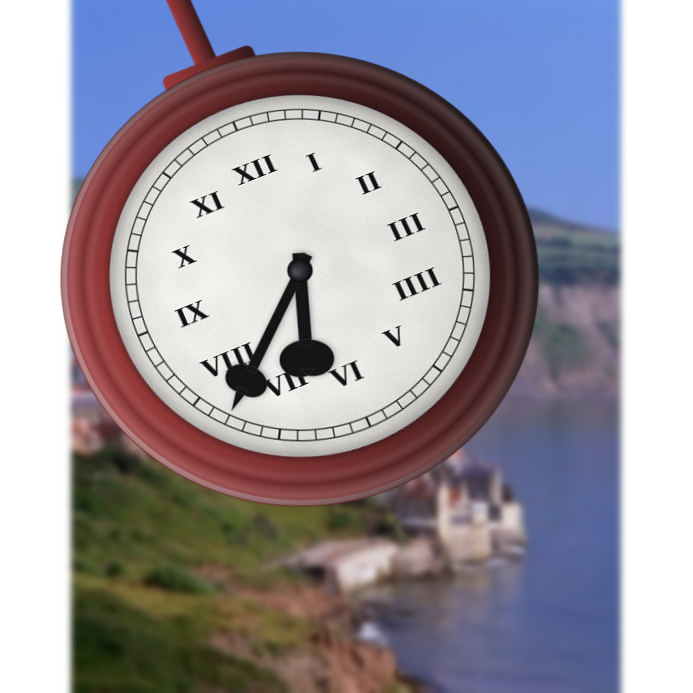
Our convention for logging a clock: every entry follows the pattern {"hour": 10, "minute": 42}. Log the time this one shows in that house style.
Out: {"hour": 6, "minute": 38}
